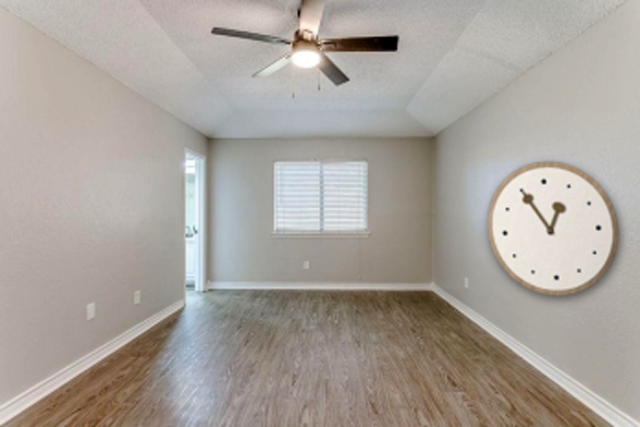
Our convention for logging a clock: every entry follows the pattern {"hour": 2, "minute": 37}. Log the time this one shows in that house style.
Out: {"hour": 12, "minute": 55}
